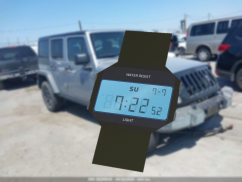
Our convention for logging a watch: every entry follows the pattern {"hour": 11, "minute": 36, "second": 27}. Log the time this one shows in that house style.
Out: {"hour": 7, "minute": 22, "second": 52}
